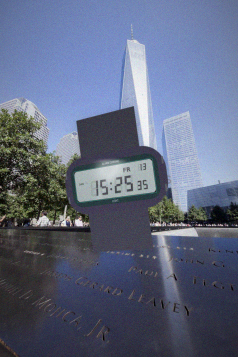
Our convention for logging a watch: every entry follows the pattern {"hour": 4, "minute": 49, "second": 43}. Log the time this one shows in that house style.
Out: {"hour": 15, "minute": 25, "second": 35}
